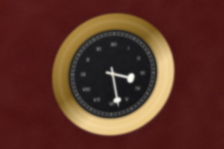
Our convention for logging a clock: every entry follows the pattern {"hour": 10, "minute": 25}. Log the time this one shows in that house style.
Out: {"hour": 3, "minute": 28}
